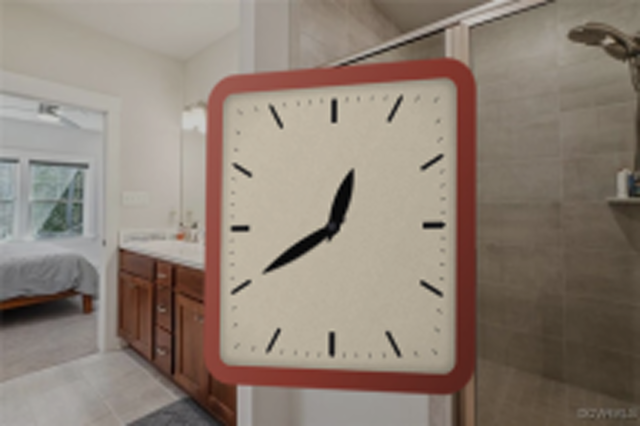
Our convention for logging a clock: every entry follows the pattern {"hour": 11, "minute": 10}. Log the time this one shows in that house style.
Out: {"hour": 12, "minute": 40}
